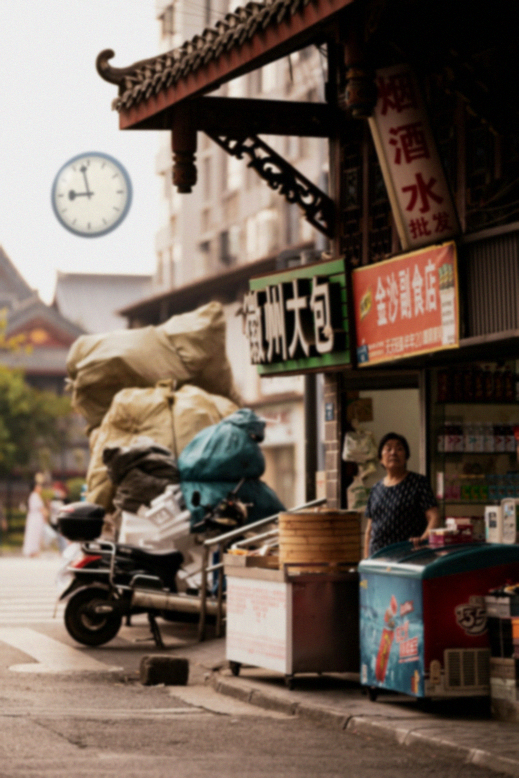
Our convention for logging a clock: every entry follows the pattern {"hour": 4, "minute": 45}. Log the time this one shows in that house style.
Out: {"hour": 8, "minute": 58}
